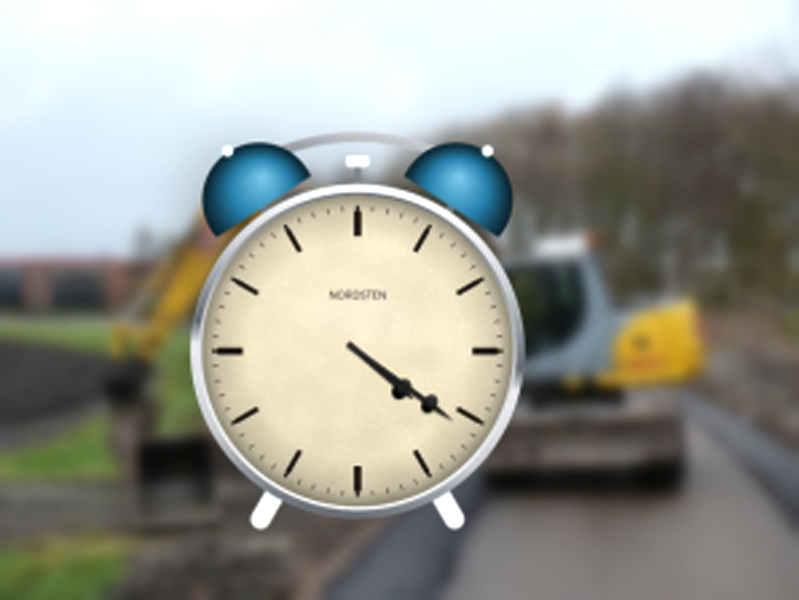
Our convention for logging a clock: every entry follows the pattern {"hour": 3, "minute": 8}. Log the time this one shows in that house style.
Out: {"hour": 4, "minute": 21}
